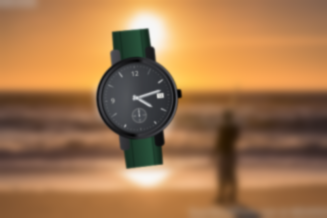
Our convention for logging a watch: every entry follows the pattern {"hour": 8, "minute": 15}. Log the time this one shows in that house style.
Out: {"hour": 4, "minute": 13}
